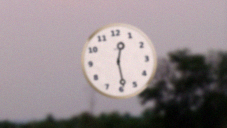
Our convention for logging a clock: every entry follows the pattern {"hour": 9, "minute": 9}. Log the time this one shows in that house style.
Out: {"hour": 12, "minute": 29}
